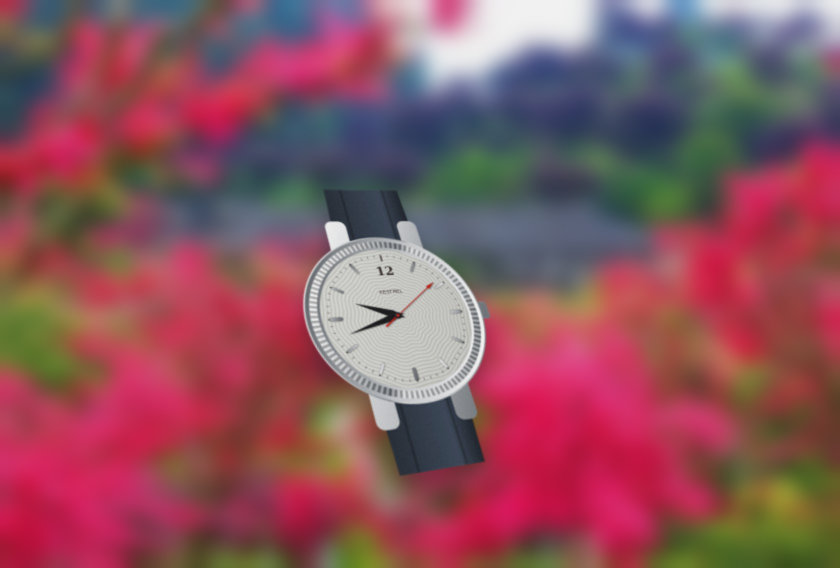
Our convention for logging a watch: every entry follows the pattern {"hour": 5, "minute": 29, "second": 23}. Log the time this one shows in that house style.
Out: {"hour": 9, "minute": 42, "second": 9}
